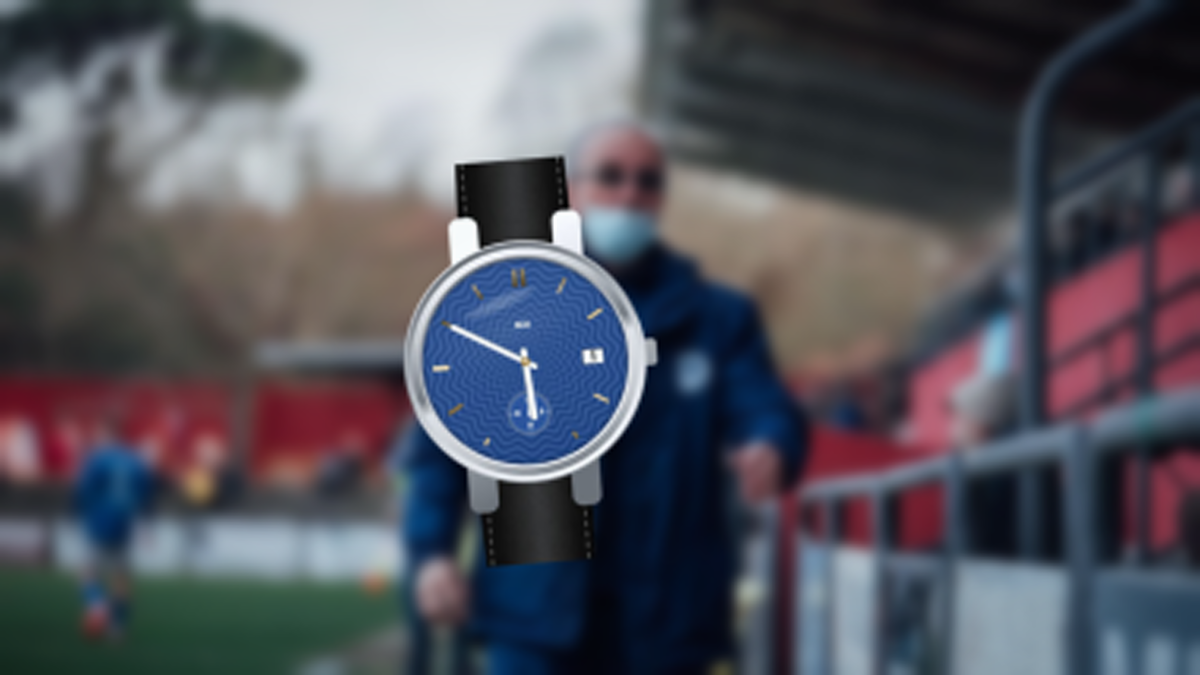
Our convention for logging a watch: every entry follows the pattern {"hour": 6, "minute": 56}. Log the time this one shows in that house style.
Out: {"hour": 5, "minute": 50}
